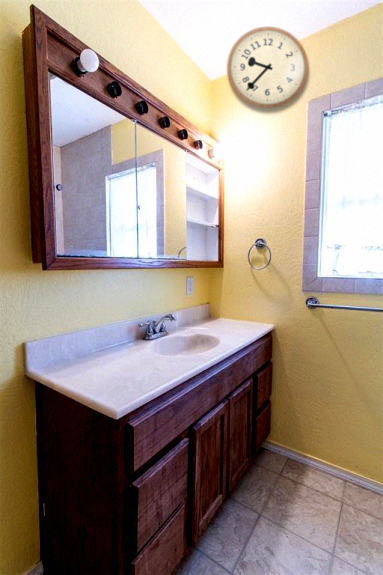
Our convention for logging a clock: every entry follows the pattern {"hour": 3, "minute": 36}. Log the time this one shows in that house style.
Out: {"hour": 9, "minute": 37}
